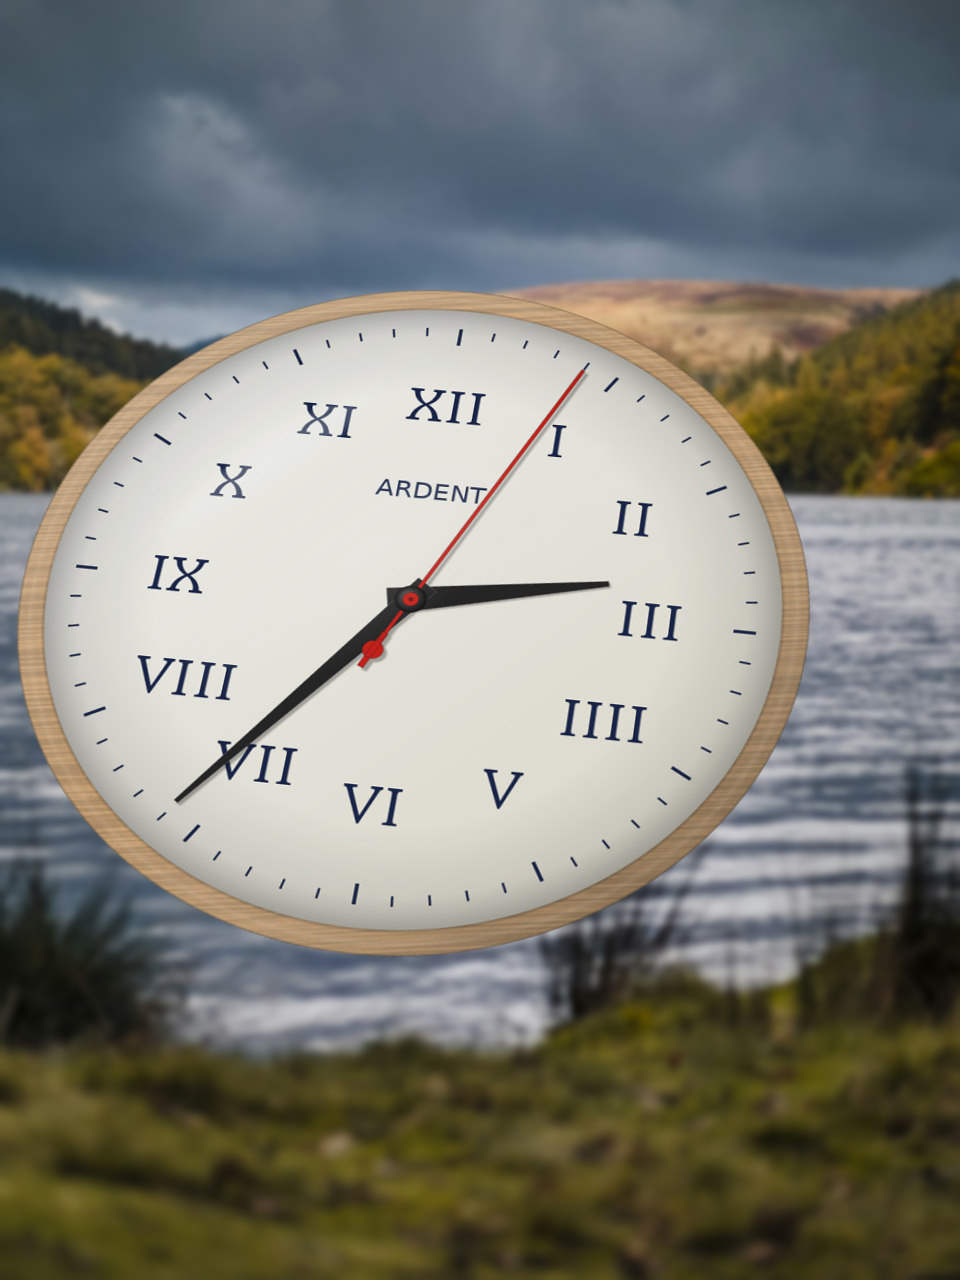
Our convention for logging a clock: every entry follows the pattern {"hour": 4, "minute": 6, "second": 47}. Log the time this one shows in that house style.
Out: {"hour": 2, "minute": 36, "second": 4}
